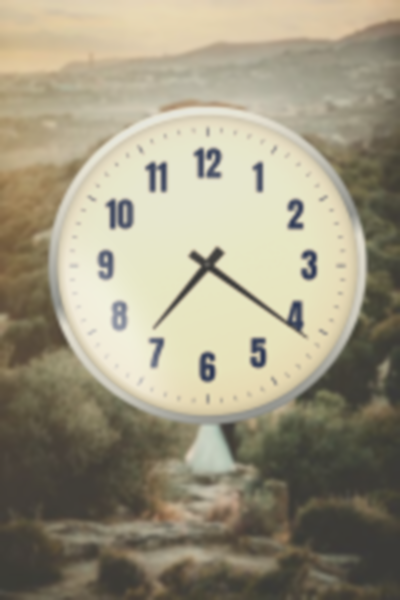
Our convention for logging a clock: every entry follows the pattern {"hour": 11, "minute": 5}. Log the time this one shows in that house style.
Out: {"hour": 7, "minute": 21}
